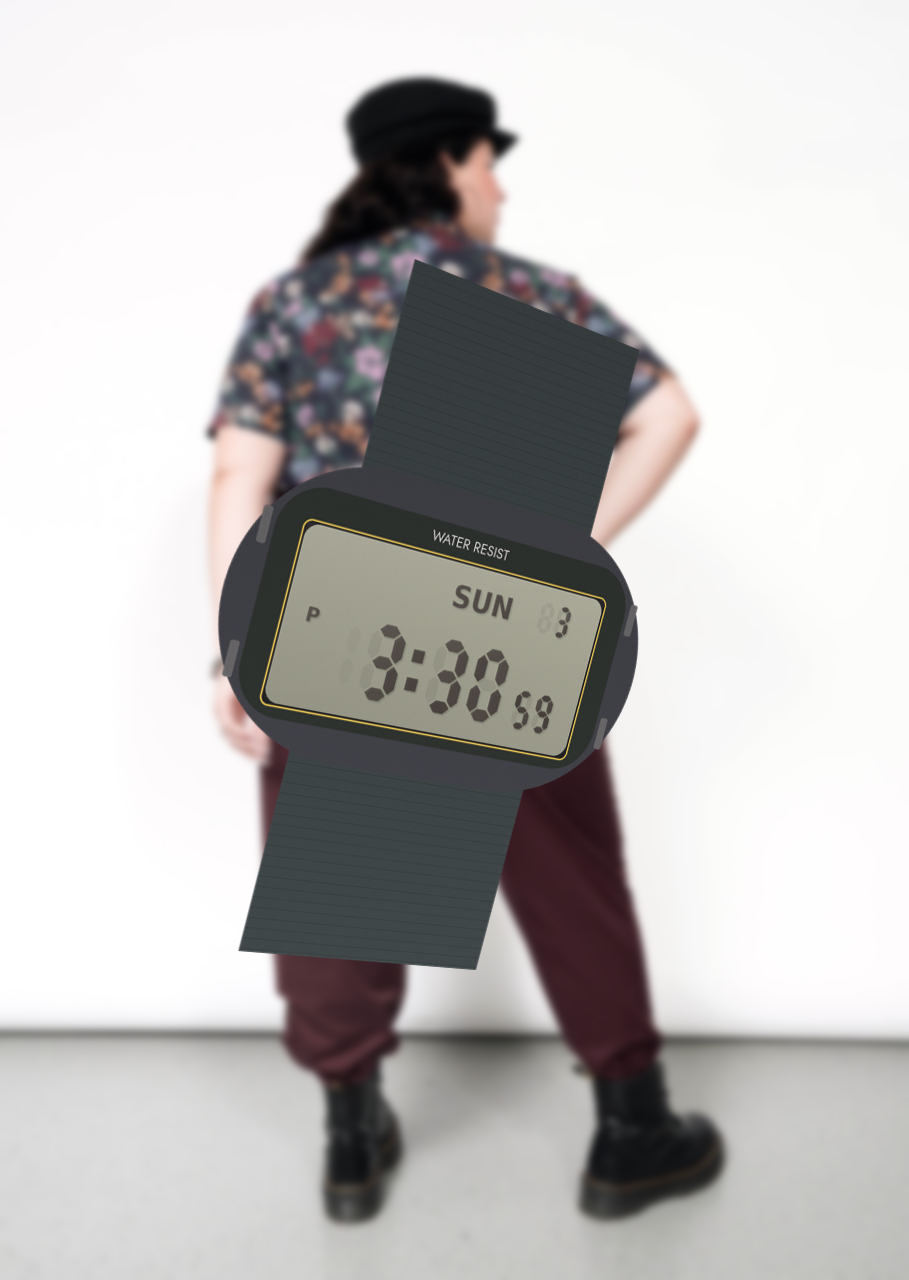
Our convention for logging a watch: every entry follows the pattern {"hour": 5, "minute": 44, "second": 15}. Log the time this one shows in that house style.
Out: {"hour": 3, "minute": 30, "second": 59}
